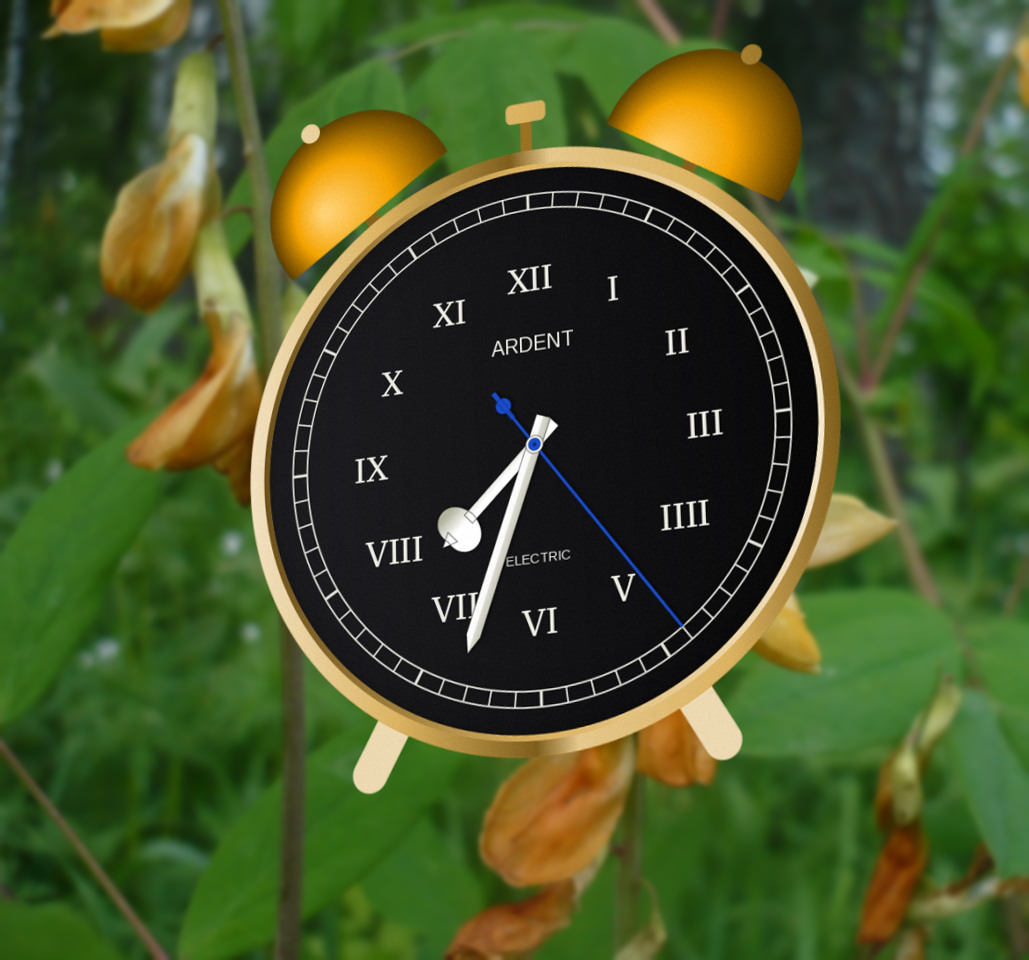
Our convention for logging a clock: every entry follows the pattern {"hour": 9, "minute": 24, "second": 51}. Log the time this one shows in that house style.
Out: {"hour": 7, "minute": 33, "second": 24}
